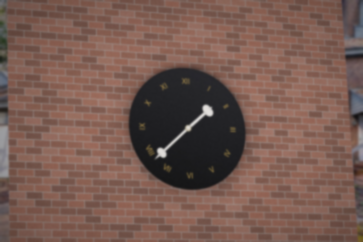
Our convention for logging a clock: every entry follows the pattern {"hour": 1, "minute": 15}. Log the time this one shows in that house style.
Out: {"hour": 1, "minute": 38}
